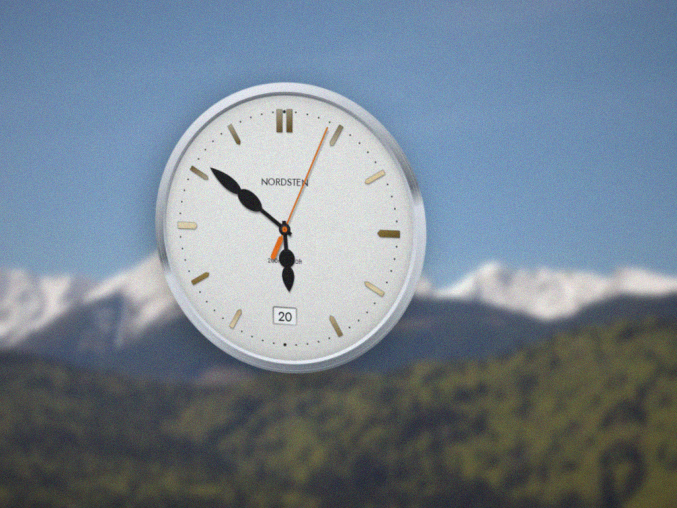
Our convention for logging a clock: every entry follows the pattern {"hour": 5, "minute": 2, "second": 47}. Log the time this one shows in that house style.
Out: {"hour": 5, "minute": 51, "second": 4}
